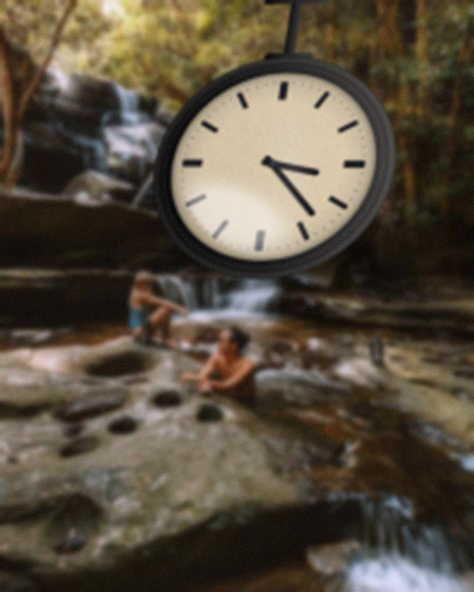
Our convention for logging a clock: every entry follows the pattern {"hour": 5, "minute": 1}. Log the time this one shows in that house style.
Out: {"hour": 3, "minute": 23}
